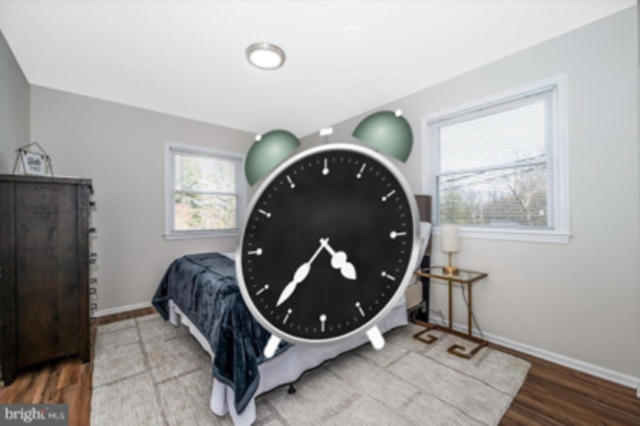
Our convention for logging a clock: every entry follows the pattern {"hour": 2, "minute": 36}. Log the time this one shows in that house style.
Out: {"hour": 4, "minute": 37}
